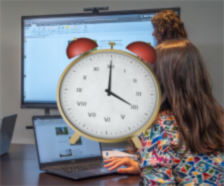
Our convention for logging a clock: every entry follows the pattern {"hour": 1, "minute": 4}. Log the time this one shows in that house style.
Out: {"hour": 4, "minute": 0}
